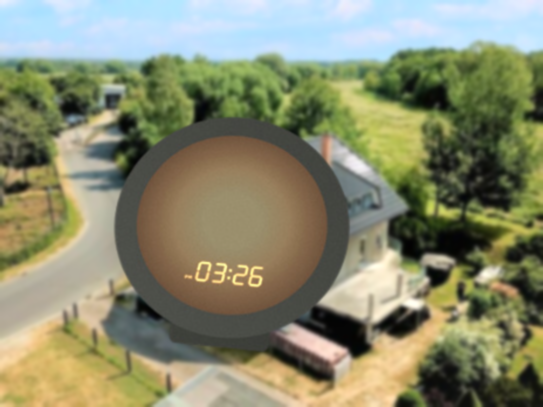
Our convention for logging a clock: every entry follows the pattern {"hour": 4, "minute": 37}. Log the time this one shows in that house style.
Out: {"hour": 3, "minute": 26}
